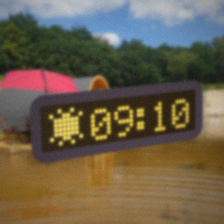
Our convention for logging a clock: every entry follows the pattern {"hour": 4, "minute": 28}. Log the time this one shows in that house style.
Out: {"hour": 9, "minute": 10}
